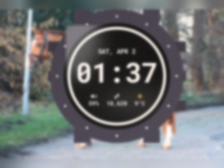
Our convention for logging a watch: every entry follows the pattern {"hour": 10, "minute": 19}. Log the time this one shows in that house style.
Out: {"hour": 1, "minute": 37}
